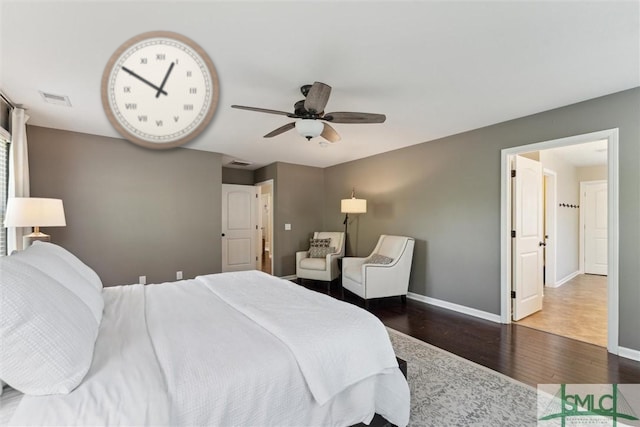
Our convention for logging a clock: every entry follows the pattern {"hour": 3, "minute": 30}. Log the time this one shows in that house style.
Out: {"hour": 12, "minute": 50}
